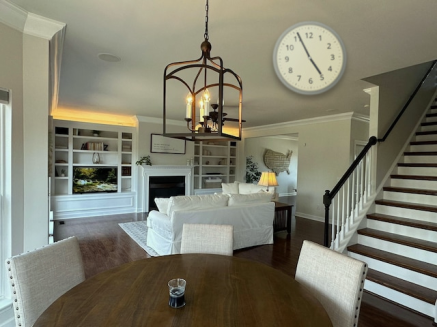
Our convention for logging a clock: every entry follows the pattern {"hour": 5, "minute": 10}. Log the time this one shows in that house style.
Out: {"hour": 4, "minute": 56}
